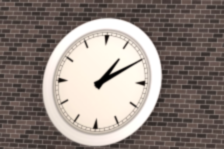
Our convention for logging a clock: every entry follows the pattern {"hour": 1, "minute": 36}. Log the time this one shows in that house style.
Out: {"hour": 1, "minute": 10}
